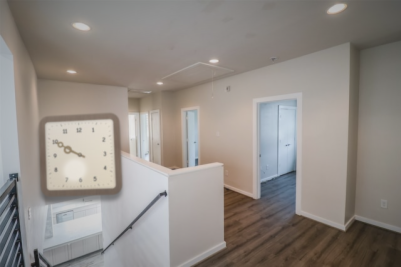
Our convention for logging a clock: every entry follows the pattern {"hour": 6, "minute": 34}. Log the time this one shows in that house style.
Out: {"hour": 9, "minute": 50}
